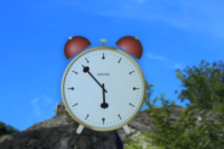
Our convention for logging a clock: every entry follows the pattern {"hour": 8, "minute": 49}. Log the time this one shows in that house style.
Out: {"hour": 5, "minute": 53}
